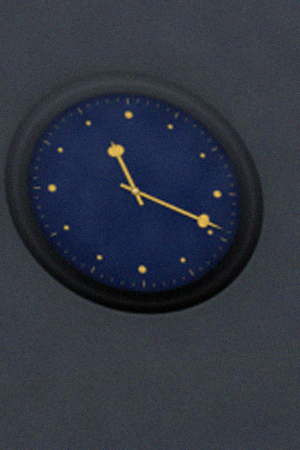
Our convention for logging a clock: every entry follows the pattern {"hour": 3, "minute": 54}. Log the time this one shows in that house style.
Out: {"hour": 11, "minute": 19}
